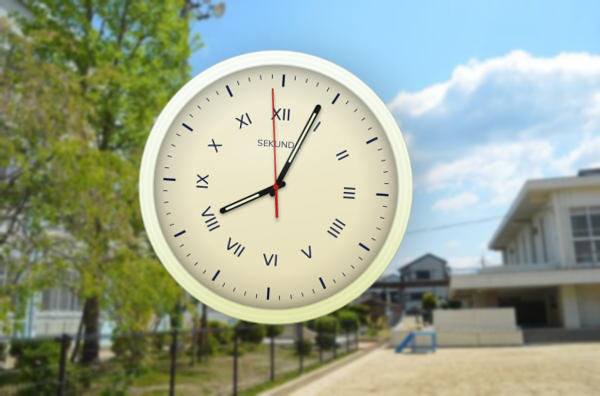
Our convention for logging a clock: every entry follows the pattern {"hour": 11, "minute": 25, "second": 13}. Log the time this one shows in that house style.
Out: {"hour": 8, "minute": 3, "second": 59}
